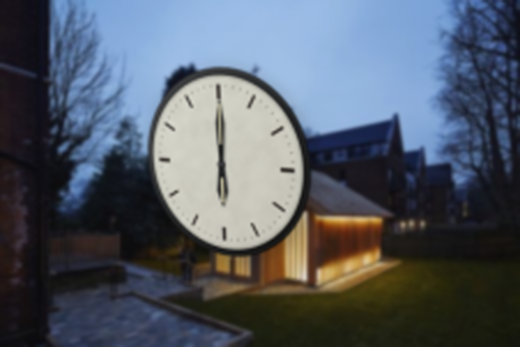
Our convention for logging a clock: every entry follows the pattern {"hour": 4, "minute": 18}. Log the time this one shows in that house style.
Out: {"hour": 6, "minute": 0}
